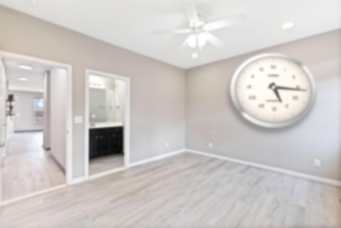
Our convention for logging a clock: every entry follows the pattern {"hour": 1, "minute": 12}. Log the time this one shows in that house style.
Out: {"hour": 5, "minute": 16}
